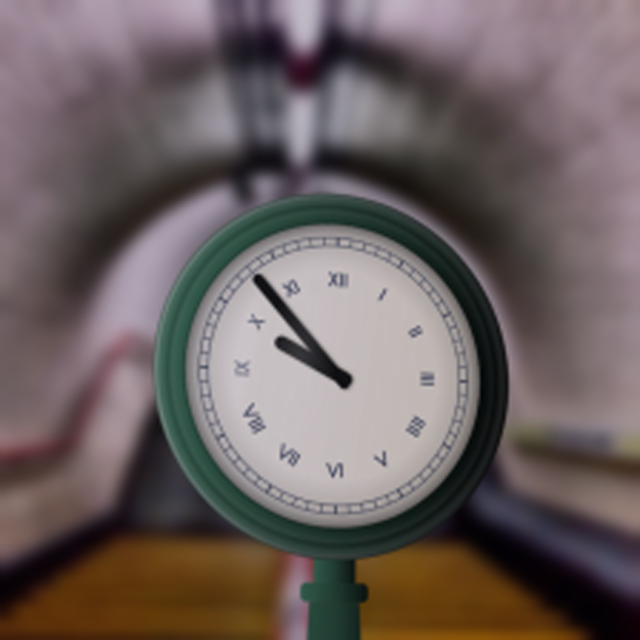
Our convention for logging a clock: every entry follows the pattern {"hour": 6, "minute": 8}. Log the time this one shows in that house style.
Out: {"hour": 9, "minute": 53}
